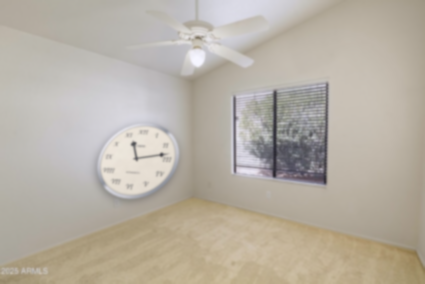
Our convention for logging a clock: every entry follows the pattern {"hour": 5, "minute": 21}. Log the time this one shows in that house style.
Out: {"hour": 11, "minute": 13}
